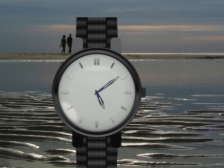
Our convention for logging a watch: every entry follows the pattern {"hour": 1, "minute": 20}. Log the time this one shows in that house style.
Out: {"hour": 5, "minute": 9}
